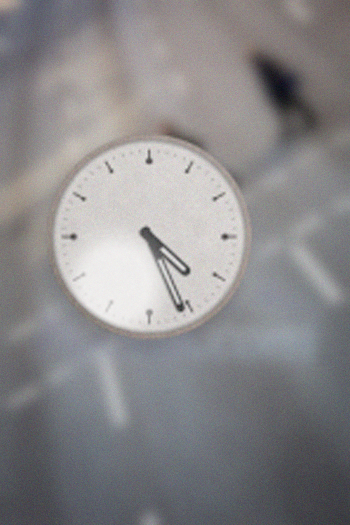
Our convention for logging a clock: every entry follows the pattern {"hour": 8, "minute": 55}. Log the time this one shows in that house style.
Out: {"hour": 4, "minute": 26}
